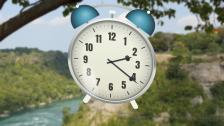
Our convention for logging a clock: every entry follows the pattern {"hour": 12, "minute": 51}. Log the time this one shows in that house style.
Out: {"hour": 2, "minute": 21}
